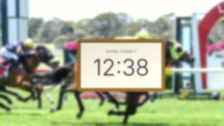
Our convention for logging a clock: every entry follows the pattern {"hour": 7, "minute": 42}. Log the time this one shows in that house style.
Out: {"hour": 12, "minute": 38}
